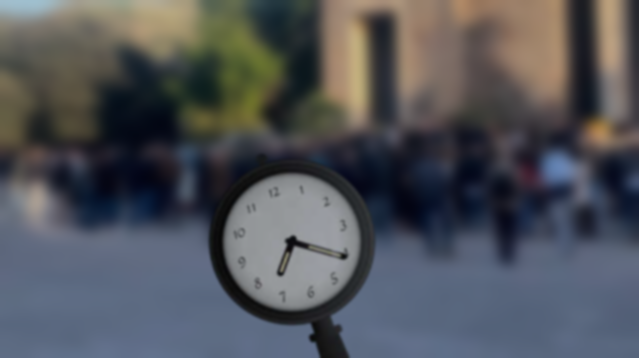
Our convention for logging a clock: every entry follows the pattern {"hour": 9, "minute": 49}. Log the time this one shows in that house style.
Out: {"hour": 7, "minute": 21}
